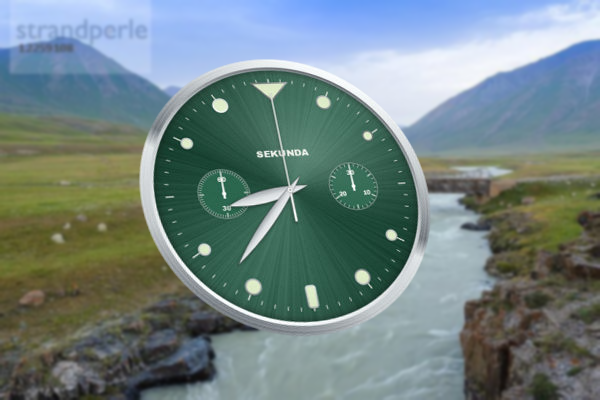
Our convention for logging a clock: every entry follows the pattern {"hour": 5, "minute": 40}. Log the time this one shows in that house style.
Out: {"hour": 8, "minute": 37}
